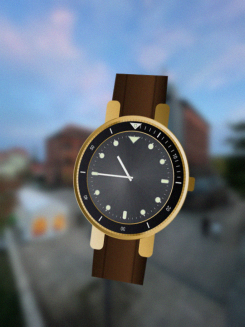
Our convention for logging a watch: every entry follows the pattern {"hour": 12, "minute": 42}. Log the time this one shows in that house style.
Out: {"hour": 10, "minute": 45}
